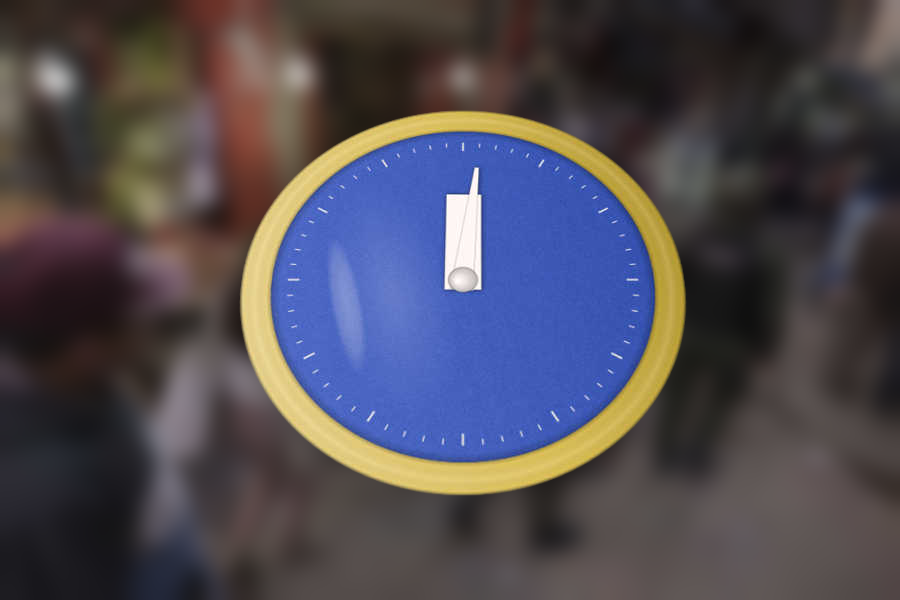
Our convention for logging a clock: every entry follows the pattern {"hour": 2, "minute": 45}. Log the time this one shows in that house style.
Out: {"hour": 12, "minute": 1}
